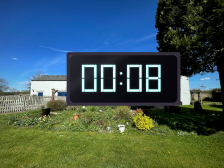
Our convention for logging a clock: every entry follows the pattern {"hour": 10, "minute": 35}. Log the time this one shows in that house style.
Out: {"hour": 0, "minute": 8}
